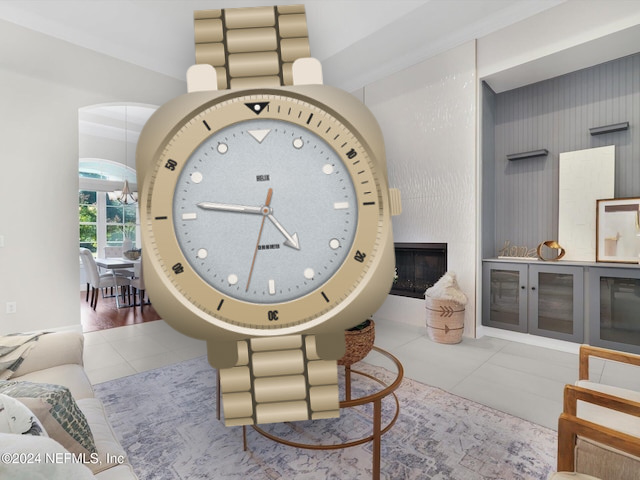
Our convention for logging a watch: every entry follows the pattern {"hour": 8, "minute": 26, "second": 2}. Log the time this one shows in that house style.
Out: {"hour": 4, "minute": 46, "second": 33}
